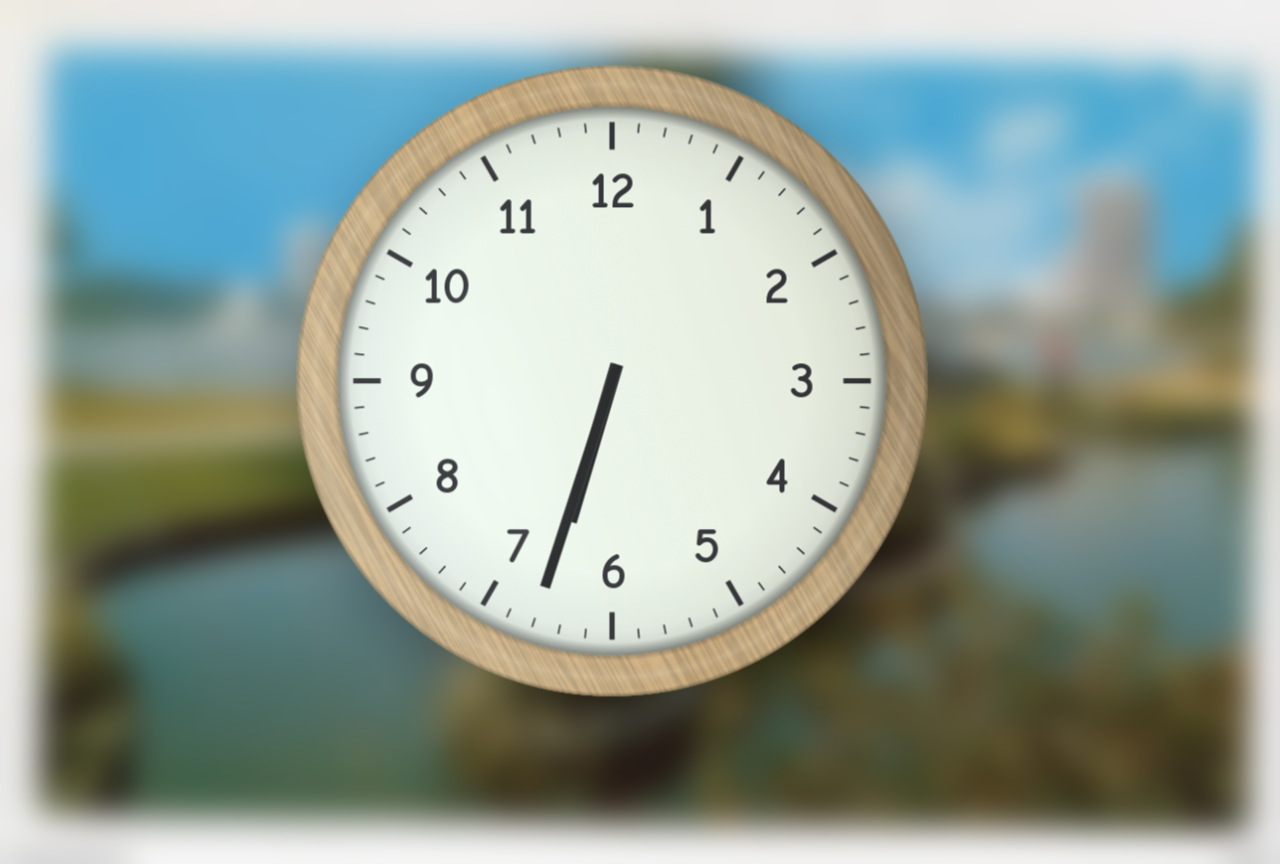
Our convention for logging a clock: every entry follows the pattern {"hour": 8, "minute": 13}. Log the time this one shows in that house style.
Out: {"hour": 6, "minute": 33}
